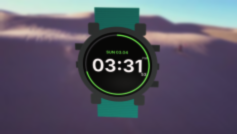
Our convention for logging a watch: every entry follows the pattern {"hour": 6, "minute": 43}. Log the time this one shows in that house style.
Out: {"hour": 3, "minute": 31}
